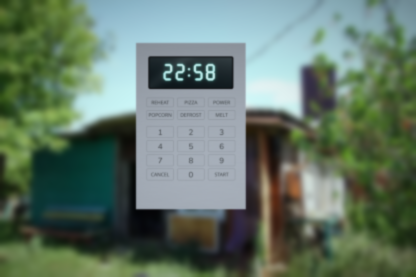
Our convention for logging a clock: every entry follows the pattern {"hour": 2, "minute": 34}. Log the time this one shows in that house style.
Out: {"hour": 22, "minute": 58}
